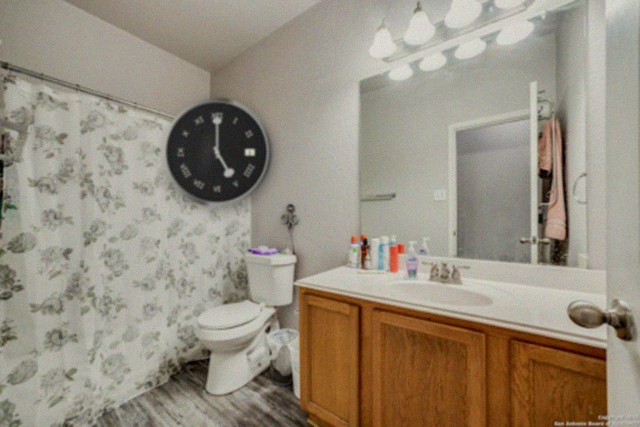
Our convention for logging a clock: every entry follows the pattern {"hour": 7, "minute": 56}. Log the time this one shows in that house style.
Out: {"hour": 5, "minute": 0}
